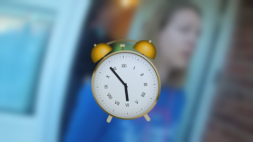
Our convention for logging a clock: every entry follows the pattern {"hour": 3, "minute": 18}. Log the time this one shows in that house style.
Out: {"hour": 5, "minute": 54}
